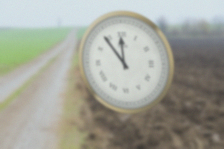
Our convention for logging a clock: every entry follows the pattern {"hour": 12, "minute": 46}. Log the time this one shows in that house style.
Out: {"hour": 11, "minute": 54}
